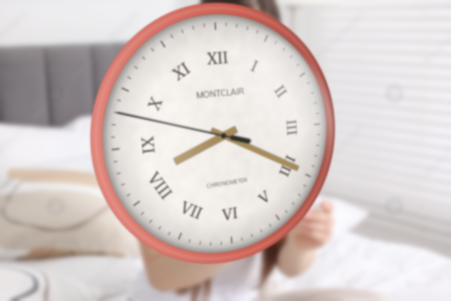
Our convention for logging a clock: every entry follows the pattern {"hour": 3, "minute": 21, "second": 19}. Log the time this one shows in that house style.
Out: {"hour": 8, "minute": 19, "second": 48}
